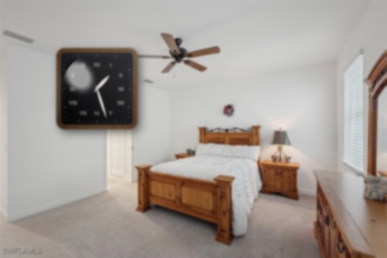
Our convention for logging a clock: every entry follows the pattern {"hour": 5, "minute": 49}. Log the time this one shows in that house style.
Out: {"hour": 1, "minute": 27}
